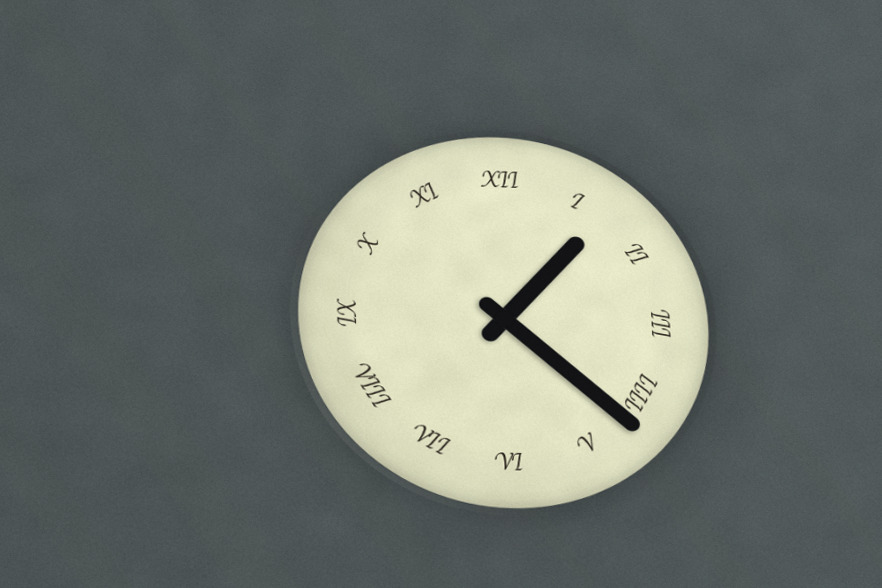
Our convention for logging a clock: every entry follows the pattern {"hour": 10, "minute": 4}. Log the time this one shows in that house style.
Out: {"hour": 1, "minute": 22}
